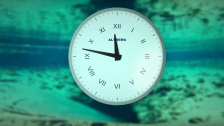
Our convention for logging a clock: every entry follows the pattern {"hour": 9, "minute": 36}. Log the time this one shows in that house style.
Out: {"hour": 11, "minute": 47}
